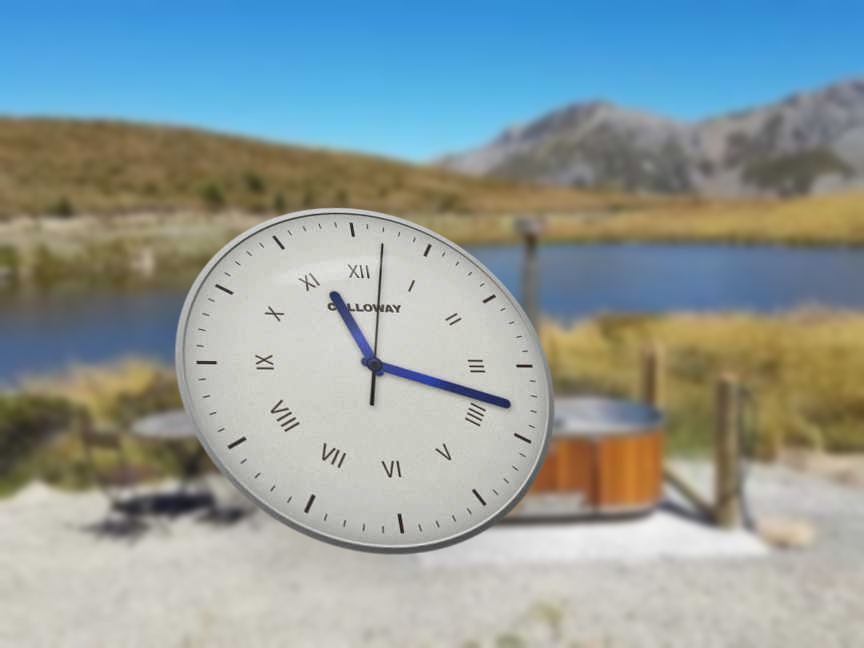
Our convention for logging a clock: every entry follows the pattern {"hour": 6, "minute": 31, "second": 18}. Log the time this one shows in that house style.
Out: {"hour": 11, "minute": 18, "second": 2}
